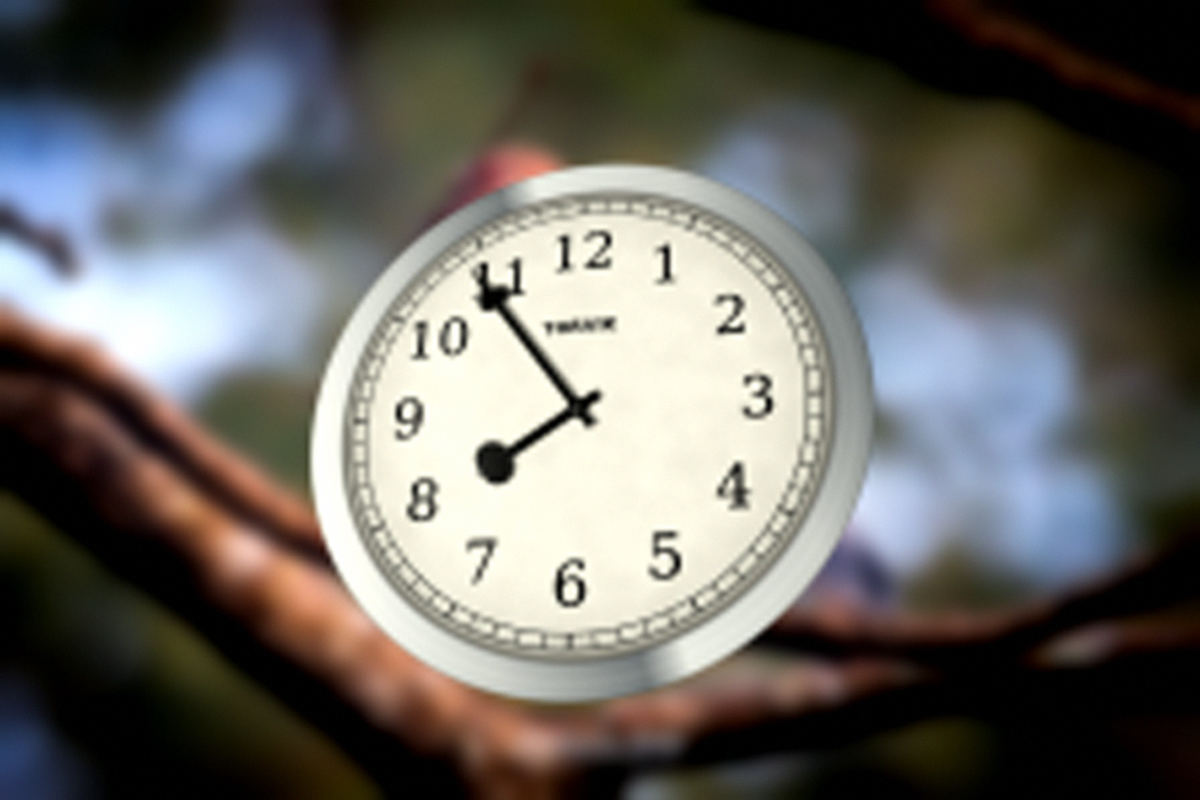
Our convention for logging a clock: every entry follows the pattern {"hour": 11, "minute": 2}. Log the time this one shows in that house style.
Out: {"hour": 7, "minute": 54}
